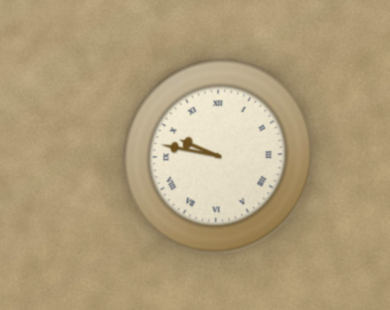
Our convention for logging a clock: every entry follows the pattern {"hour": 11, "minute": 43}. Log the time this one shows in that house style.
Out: {"hour": 9, "minute": 47}
